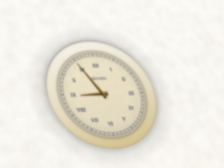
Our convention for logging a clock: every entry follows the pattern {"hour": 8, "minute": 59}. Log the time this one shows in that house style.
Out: {"hour": 8, "minute": 55}
